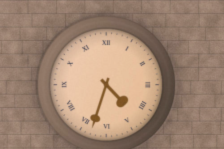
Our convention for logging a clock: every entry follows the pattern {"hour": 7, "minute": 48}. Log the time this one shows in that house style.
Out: {"hour": 4, "minute": 33}
